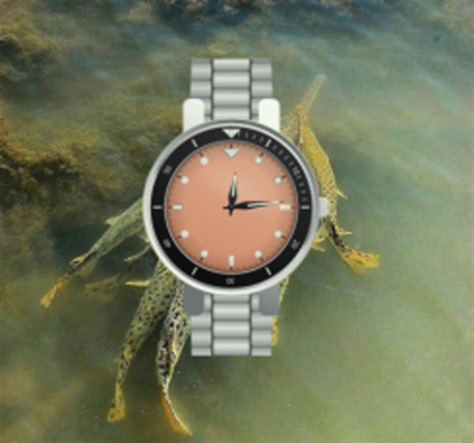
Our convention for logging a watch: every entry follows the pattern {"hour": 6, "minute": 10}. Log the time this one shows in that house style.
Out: {"hour": 12, "minute": 14}
